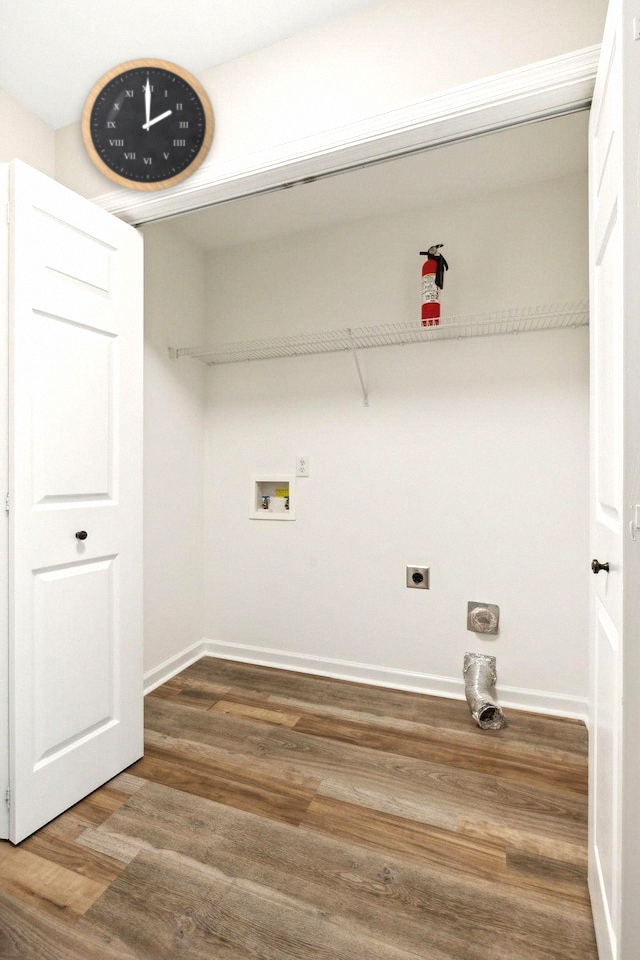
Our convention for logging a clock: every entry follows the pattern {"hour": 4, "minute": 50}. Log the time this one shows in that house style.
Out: {"hour": 2, "minute": 0}
